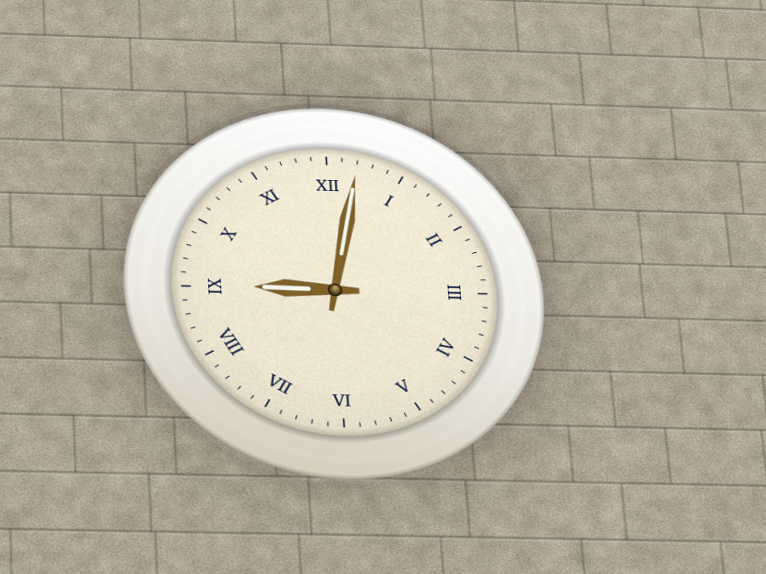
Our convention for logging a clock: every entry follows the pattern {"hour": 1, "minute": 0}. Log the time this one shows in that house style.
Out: {"hour": 9, "minute": 2}
